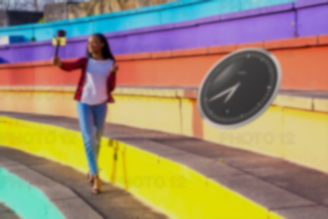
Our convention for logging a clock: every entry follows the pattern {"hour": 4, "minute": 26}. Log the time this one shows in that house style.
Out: {"hour": 6, "minute": 39}
